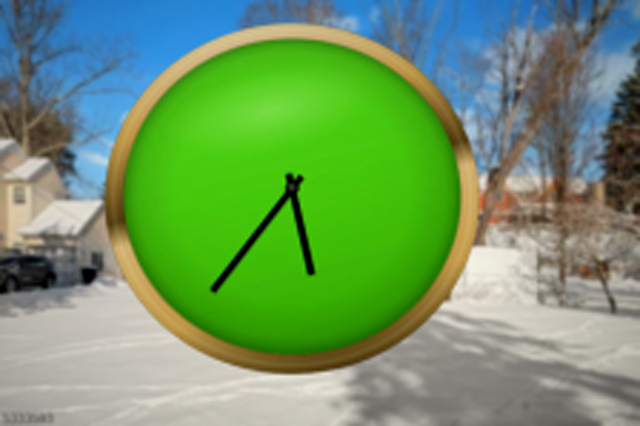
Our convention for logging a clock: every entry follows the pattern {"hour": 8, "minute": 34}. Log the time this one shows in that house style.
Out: {"hour": 5, "minute": 36}
